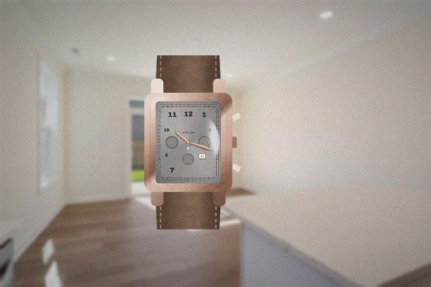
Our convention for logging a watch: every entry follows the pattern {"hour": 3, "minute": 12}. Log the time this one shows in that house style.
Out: {"hour": 10, "minute": 18}
